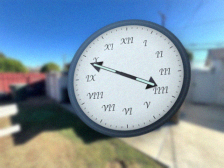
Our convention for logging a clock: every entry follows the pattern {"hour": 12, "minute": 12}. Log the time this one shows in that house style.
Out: {"hour": 3, "minute": 49}
